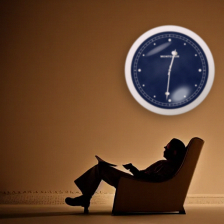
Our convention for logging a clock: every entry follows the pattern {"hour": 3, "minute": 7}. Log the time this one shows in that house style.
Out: {"hour": 12, "minute": 31}
